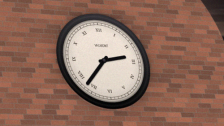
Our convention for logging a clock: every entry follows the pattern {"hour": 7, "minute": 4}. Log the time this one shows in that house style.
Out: {"hour": 2, "minute": 37}
